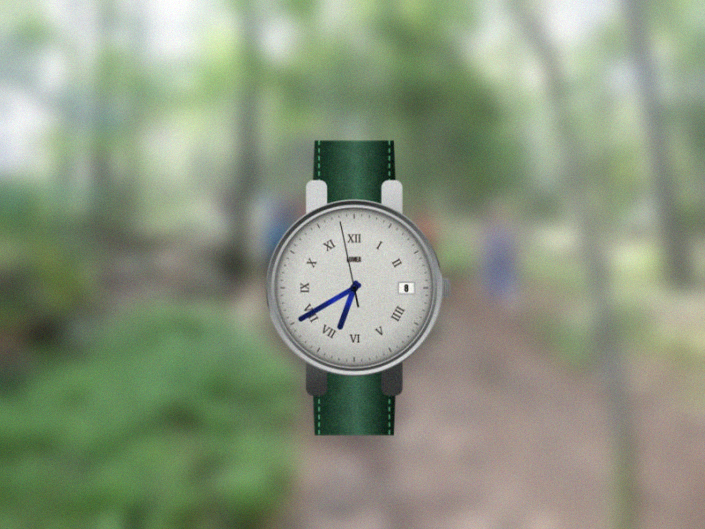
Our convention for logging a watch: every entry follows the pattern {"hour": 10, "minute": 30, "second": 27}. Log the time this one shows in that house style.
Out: {"hour": 6, "minute": 39, "second": 58}
